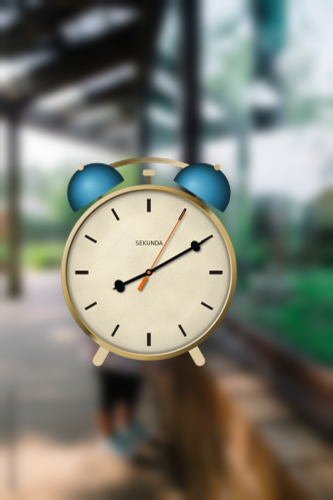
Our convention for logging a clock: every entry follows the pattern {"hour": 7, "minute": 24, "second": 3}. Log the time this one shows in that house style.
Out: {"hour": 8, "minute": 10, "second": 5}
